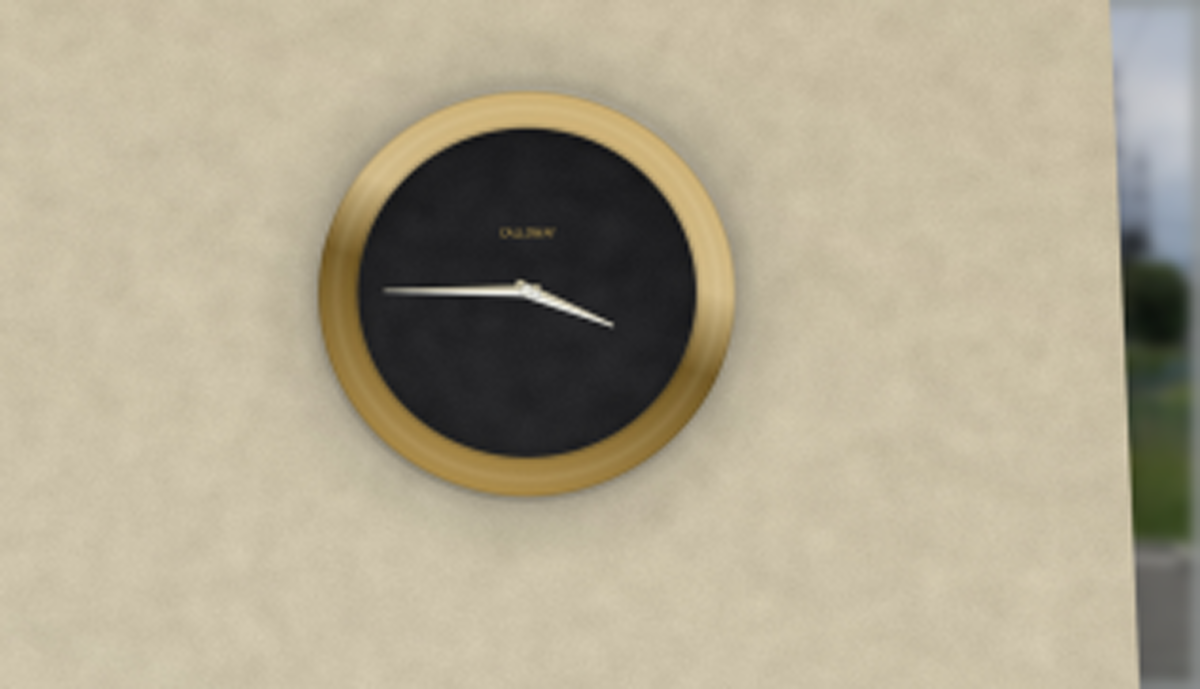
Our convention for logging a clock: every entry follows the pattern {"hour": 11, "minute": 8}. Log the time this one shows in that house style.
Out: {"hour": 3, "minute": 45}
